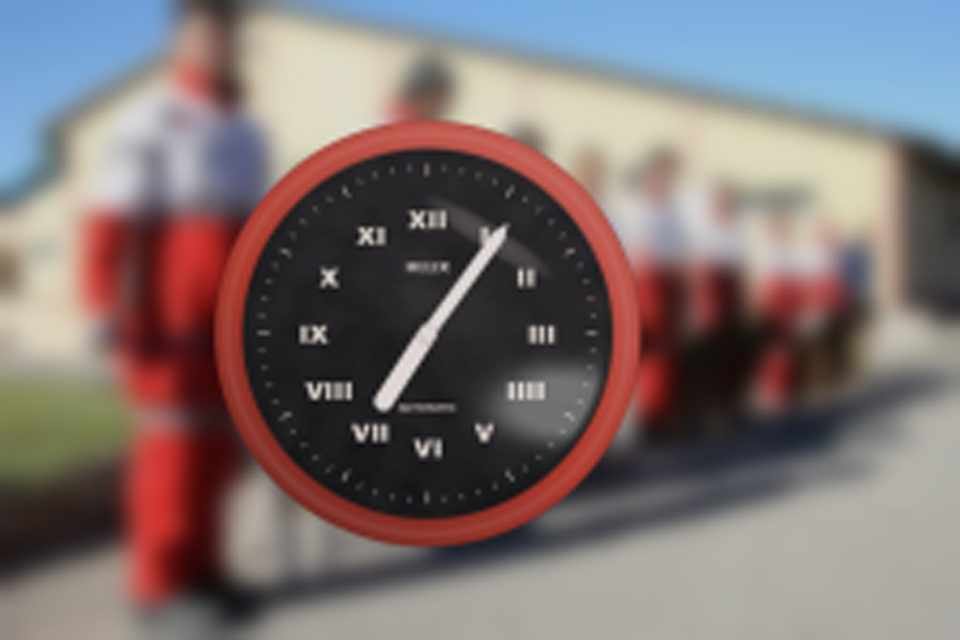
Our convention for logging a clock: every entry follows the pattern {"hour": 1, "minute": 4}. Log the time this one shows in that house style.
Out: {"hour": 7, "minute": 6}
